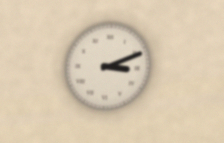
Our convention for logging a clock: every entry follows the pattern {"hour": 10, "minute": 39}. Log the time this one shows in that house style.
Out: {"hour": 3, "minute": 11}
